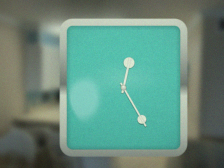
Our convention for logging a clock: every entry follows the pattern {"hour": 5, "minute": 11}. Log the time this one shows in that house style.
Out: {"hour": 12, "minute": 25}
